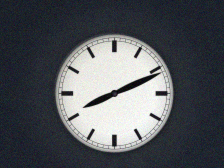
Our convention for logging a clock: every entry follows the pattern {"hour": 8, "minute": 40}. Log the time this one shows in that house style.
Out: {"hour": 8, "minute": 11}
